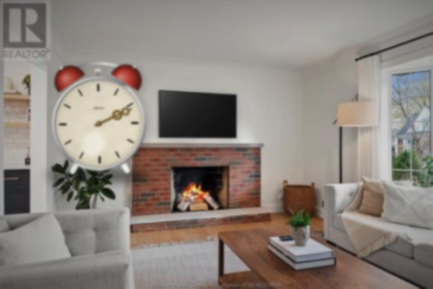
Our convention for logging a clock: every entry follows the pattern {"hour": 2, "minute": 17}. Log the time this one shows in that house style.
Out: {"hour": 2, "minute": 11}
